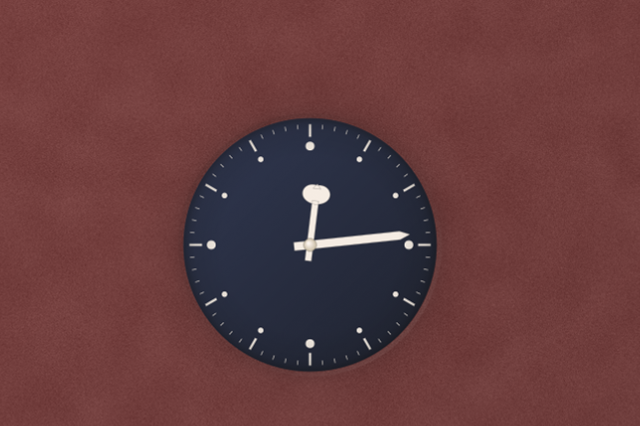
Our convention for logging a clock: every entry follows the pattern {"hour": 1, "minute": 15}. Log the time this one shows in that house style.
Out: {"hour": 12, "minute": 14}
